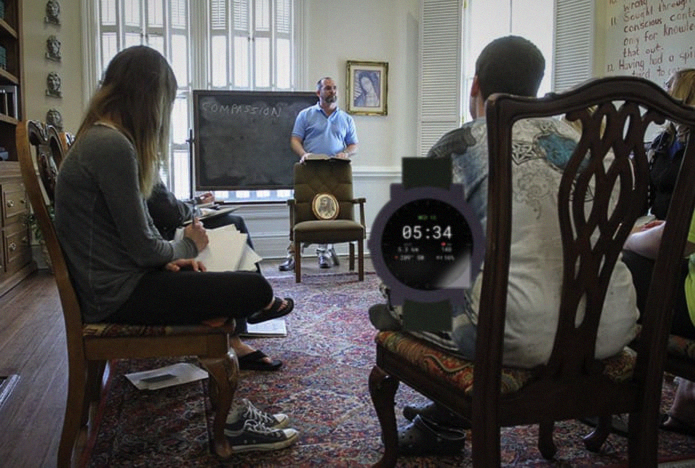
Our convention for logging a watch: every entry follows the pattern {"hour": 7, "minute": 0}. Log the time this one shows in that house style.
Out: {"hour": 5, "minute": 34}
